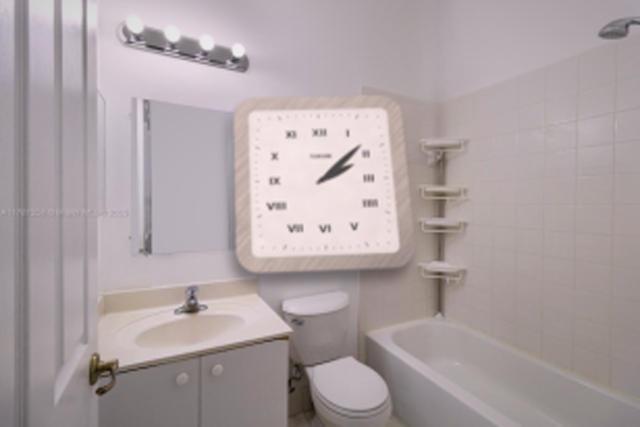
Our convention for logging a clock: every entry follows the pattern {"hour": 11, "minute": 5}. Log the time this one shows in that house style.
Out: {"hour": 2, "minute": 8}
